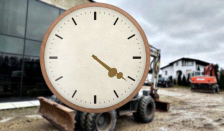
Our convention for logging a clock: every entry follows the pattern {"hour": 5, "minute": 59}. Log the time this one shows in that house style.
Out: {"hour": 4, "minute": 21}
